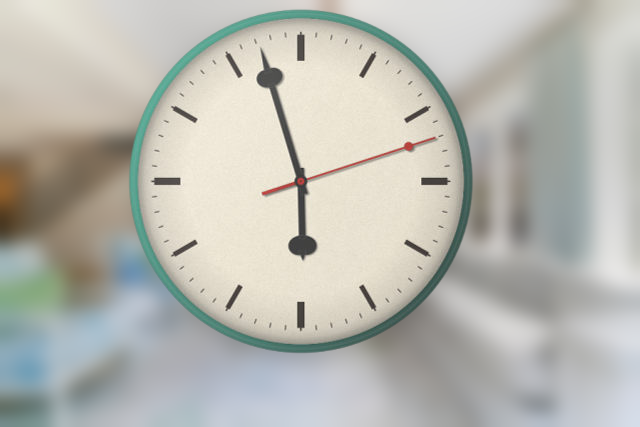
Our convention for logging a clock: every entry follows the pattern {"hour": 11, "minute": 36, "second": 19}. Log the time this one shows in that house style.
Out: {"hour": 5, "minute": 57, "second": 12}
